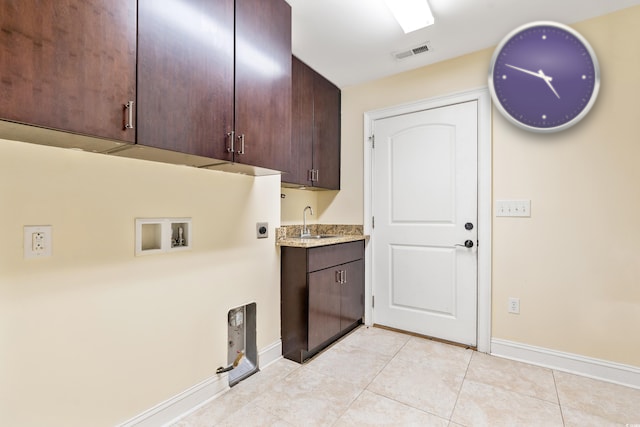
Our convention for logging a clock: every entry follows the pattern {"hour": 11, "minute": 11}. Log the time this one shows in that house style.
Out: {"hour": 4, "minute": 48}
